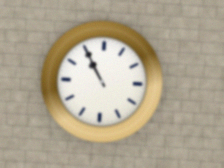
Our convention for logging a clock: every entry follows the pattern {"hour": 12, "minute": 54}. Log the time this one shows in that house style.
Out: {"hour": 10, "minute": 55}
